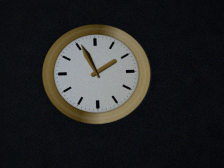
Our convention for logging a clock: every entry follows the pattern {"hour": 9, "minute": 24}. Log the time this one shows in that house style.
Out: {"hour": 1, "minute": 56}
